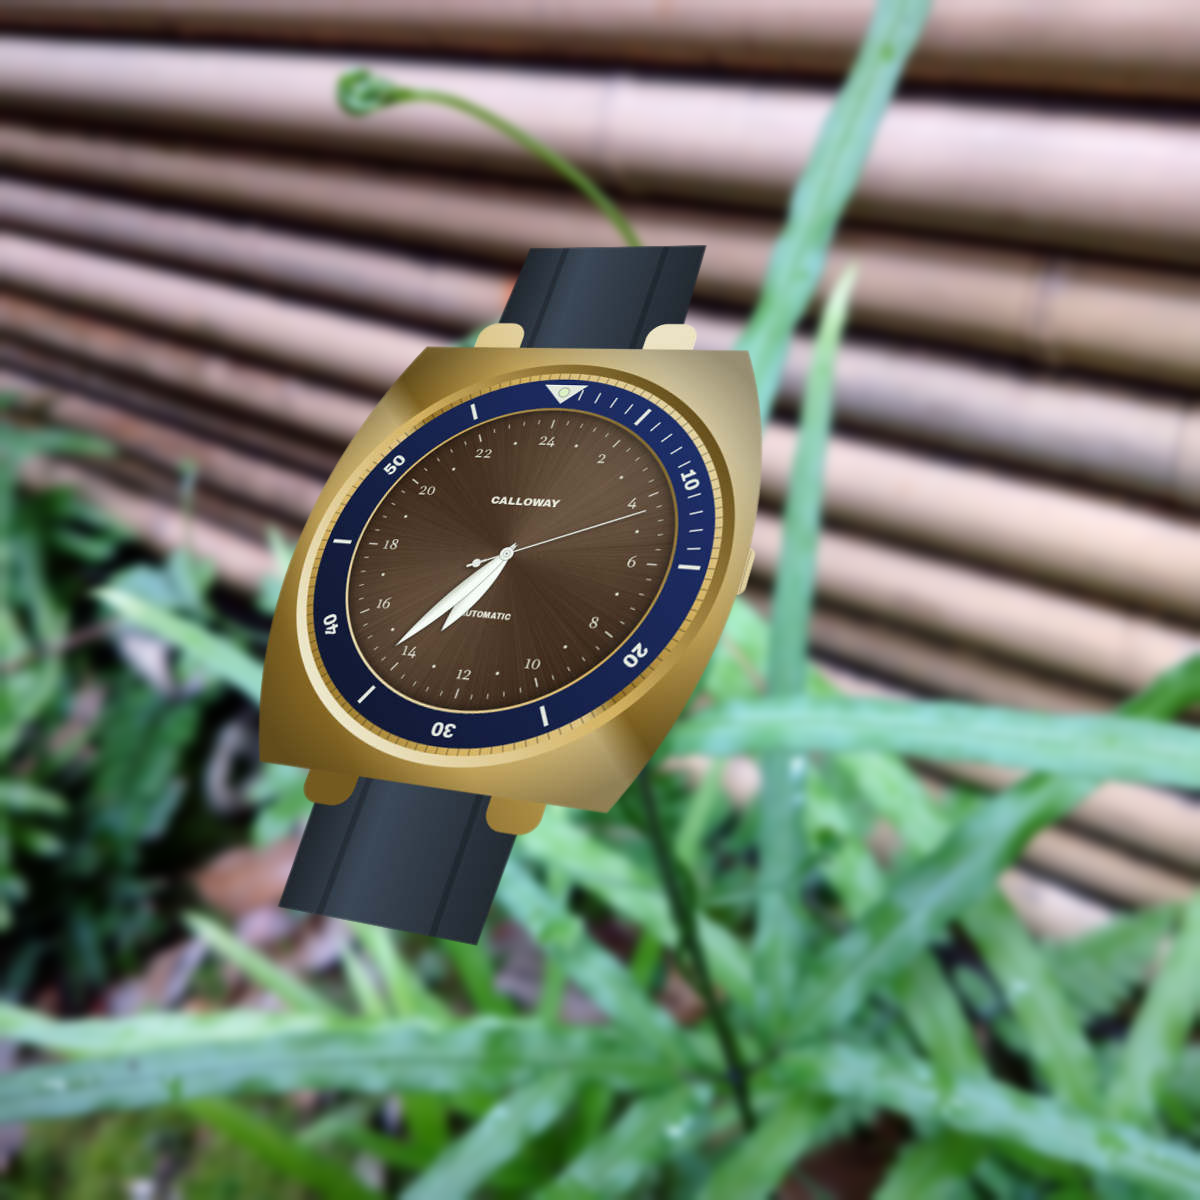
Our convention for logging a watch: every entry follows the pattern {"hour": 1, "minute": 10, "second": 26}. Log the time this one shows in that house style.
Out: {"hour": 13, "minute": 36, "second": 11}
